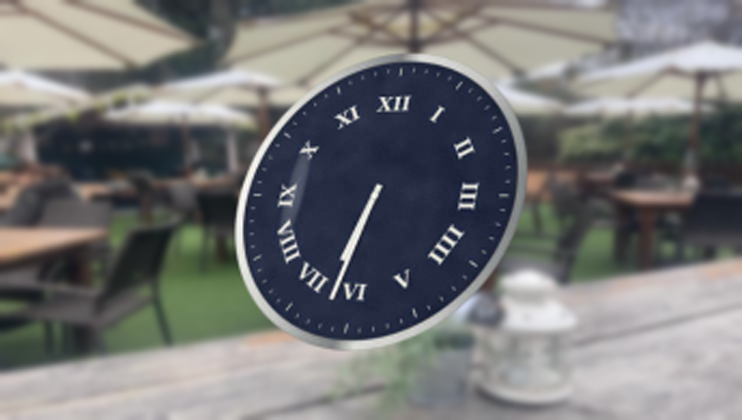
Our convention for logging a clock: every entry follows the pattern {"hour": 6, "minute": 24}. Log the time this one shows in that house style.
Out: {"hour": 6, "minute": 32}
